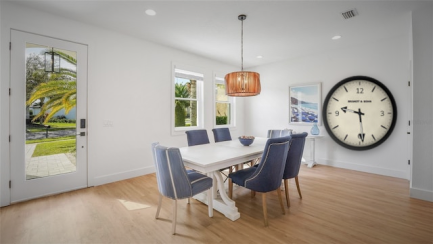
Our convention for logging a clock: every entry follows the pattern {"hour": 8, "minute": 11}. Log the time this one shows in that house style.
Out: {"hour": 9, "minute": 29}
